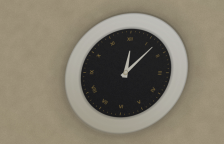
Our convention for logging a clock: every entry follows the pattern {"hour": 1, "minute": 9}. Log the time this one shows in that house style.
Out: {"hour": 12, "minute": 7}
